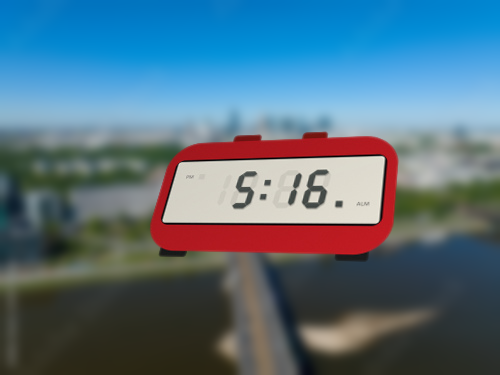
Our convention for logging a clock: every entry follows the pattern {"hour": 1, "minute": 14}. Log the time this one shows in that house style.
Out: {"hour": 5, "minute": 16}
